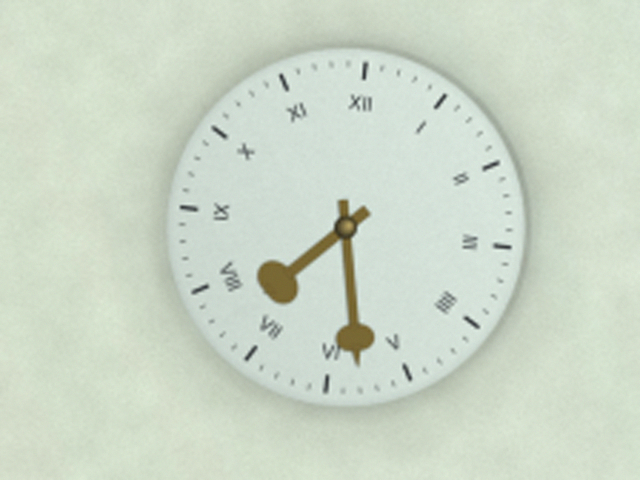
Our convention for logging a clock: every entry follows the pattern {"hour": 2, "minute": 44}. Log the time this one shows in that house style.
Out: {"hour": 7, "minute": 28}
